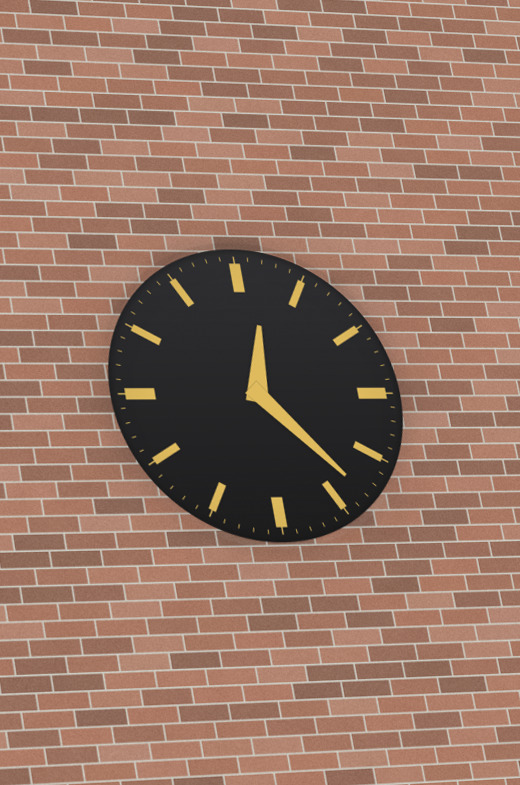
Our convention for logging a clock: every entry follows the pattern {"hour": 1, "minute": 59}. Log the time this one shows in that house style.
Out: {"hour": 12, "minute": 23}
